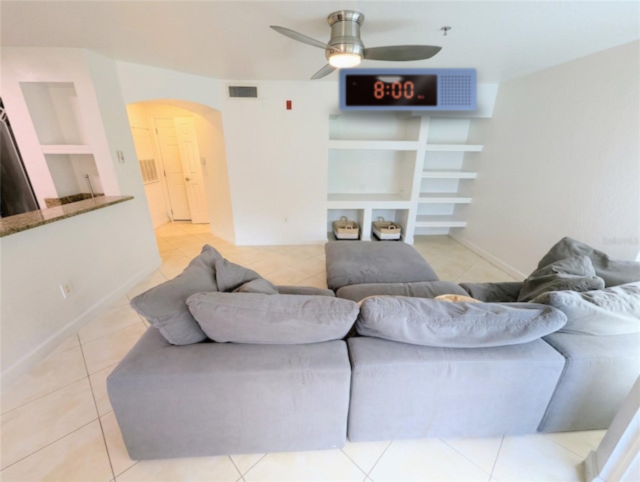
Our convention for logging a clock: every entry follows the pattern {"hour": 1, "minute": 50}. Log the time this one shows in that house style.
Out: {"hour": 8, "minute": 0}
